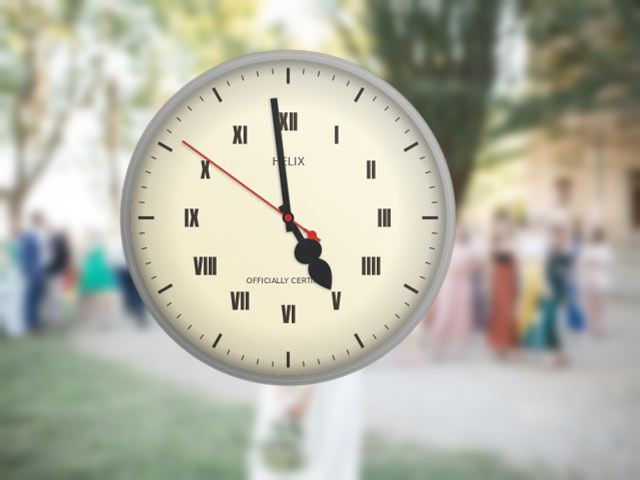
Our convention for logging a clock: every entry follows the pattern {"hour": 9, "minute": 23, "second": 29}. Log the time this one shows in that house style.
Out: {"hour": 4, "minute": 58, "second": 51}
